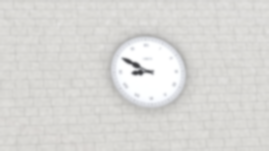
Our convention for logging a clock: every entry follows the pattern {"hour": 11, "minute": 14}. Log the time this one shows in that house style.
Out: {"hour": 8, "minute": 50}
